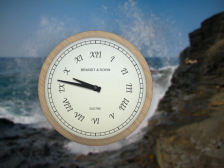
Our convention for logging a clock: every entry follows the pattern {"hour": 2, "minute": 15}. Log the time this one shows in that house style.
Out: {"hour": 9, "minute": 47}
